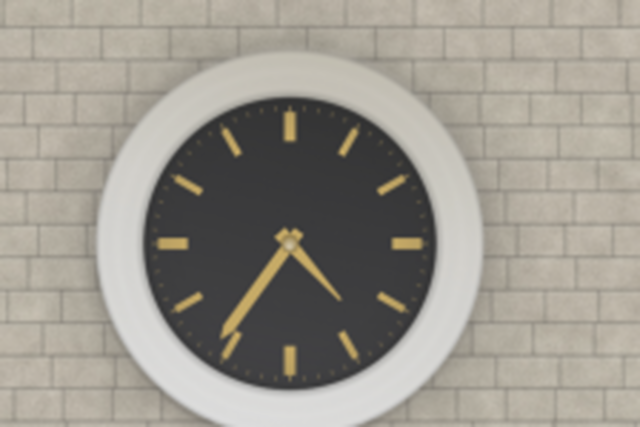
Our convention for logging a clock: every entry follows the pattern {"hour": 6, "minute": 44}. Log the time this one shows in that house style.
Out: {"hour": 4, "minute": 36}
